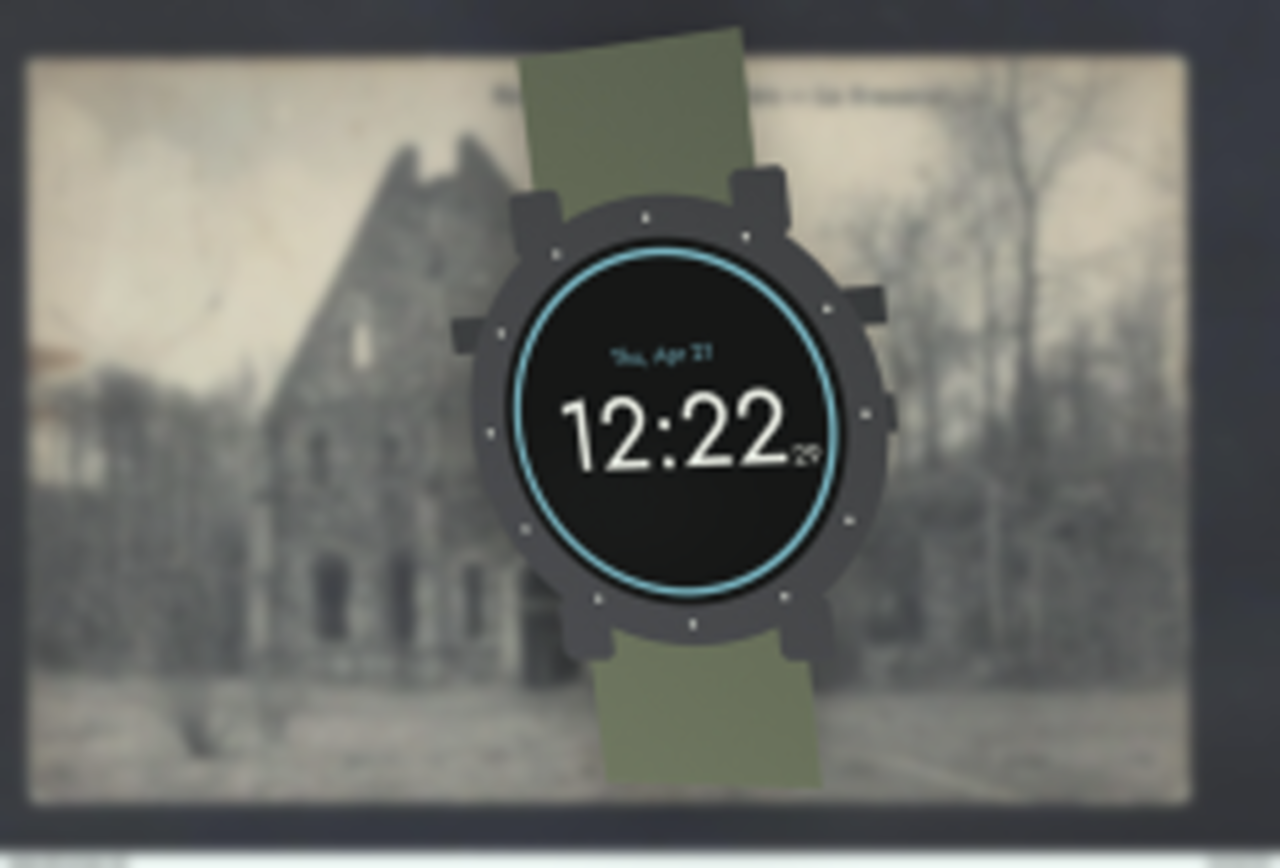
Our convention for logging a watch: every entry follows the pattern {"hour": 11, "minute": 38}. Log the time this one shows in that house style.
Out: {"hour": 12, "minute": 22}
